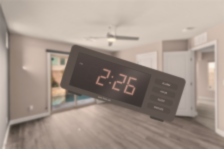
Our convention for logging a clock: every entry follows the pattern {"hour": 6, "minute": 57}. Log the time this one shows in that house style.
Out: {"hour": 2, "minute": 26}
